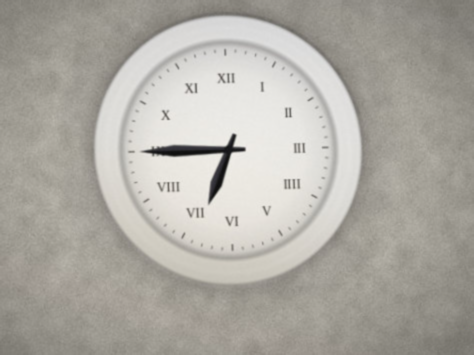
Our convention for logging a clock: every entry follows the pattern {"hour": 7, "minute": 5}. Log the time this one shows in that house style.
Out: {"hour": 6, "minute": 45}
